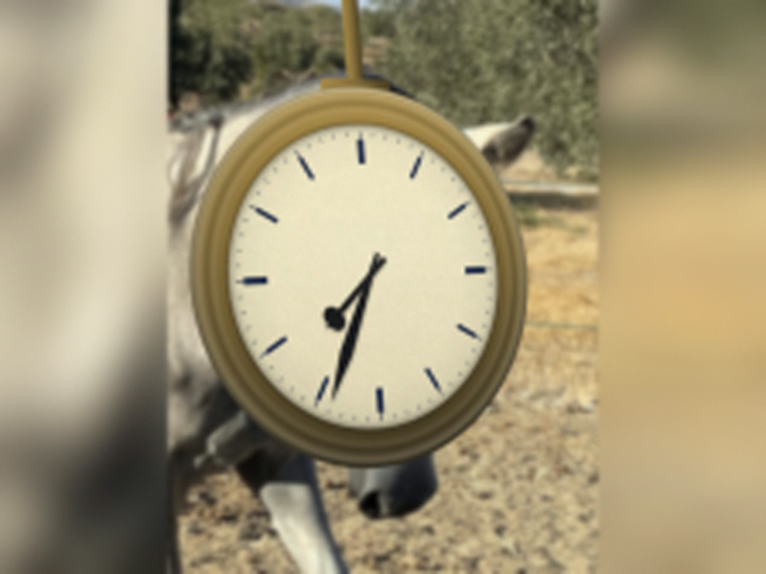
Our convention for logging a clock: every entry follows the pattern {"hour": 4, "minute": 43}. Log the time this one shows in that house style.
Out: {"hour": 7, "minute": 34}
